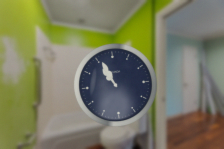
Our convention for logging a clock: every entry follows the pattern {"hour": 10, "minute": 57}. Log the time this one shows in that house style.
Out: {"hour": 10, "minute": 56}
